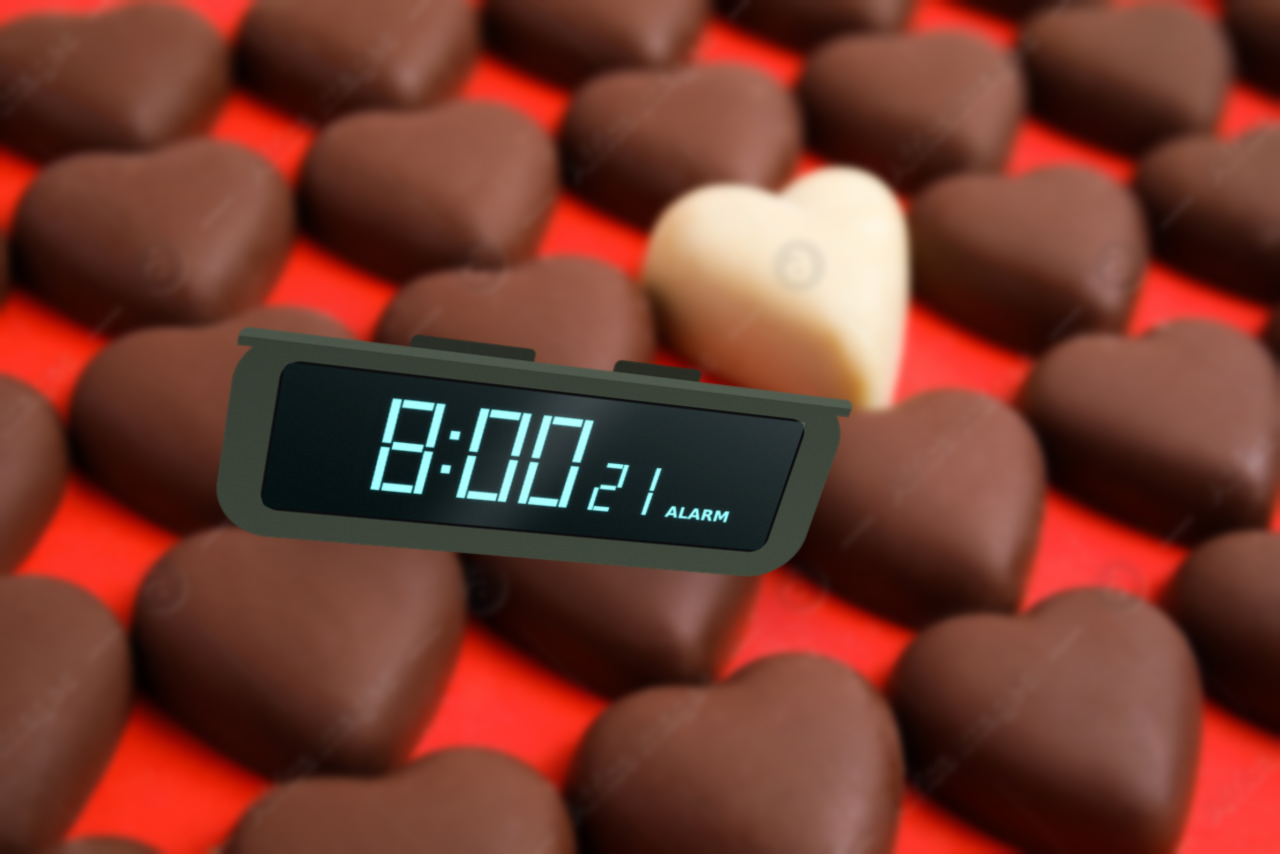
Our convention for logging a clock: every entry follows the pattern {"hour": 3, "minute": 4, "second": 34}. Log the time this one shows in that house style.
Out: {"hour": 8, "minute": 0, "second": 21}
